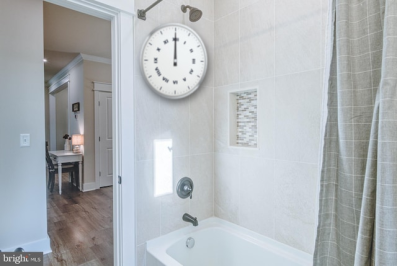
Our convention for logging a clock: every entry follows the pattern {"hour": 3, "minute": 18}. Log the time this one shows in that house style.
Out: {"hour": 12, "minute": 0}
